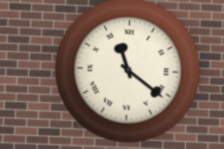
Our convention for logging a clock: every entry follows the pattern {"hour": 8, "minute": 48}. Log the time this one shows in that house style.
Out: {"hour": 11, "minute": 21}
